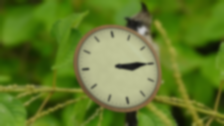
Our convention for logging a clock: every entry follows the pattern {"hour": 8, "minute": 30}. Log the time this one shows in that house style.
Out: {"hour": 3, "minute": 15}
